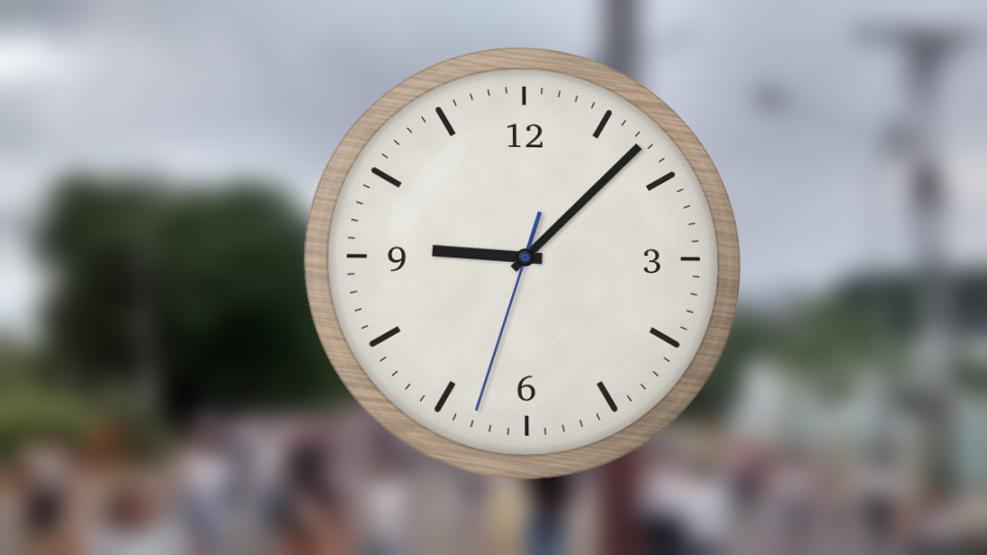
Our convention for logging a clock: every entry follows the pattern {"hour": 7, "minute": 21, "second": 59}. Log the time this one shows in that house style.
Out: {"hour": 9, "minute": 7, "second": 33}
